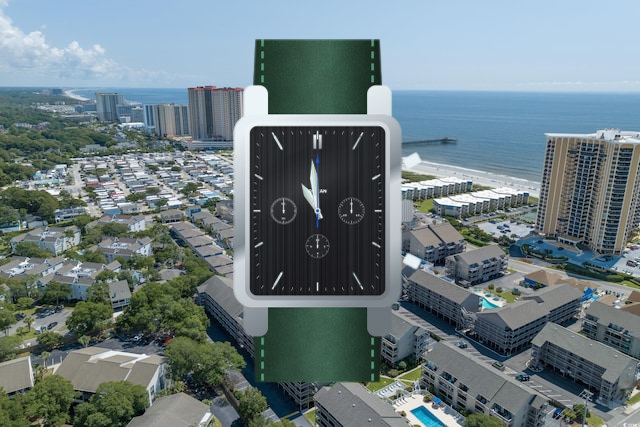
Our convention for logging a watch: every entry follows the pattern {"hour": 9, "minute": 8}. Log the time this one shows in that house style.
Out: {"hour": 10, "minute": 59}
